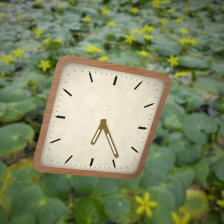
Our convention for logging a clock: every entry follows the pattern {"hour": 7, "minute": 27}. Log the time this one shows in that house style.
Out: {"hour": 6, "minute": 24}
